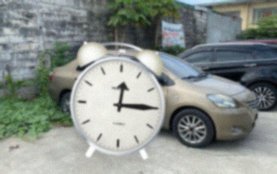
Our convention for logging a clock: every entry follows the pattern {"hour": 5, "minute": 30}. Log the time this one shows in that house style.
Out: {"hour": 12, "minute": 15}
